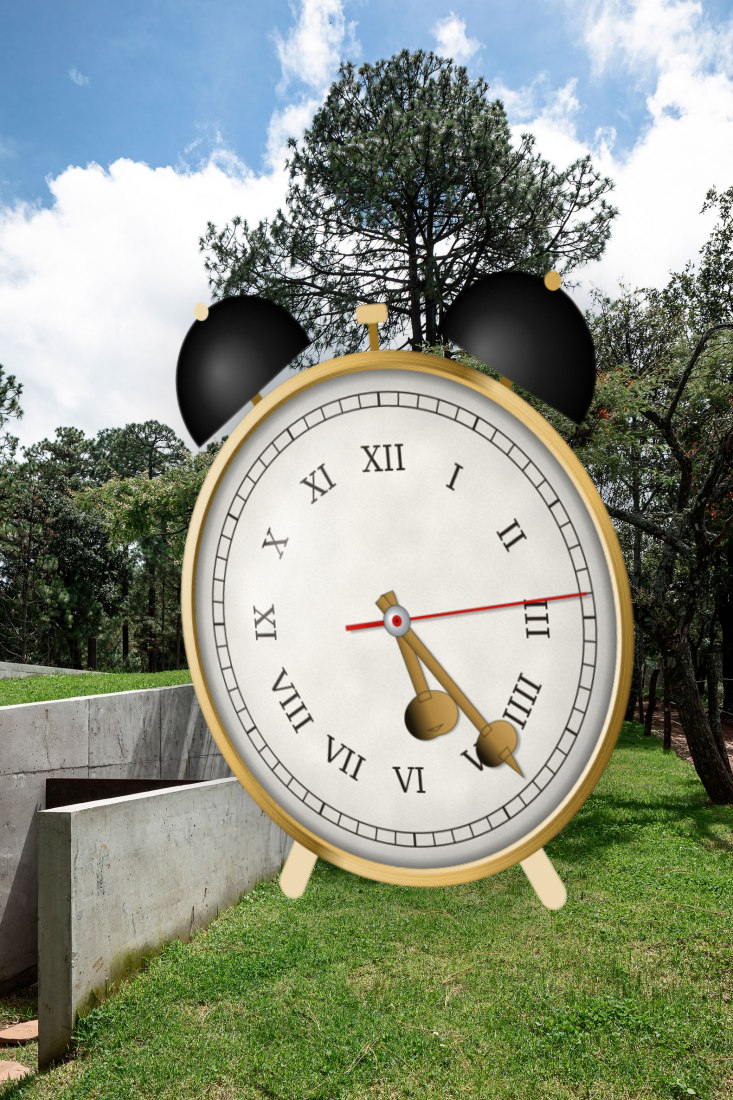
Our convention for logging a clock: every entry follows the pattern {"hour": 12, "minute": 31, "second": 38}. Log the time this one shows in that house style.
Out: {"hour": 5, "minute": 23, "second": 14}
